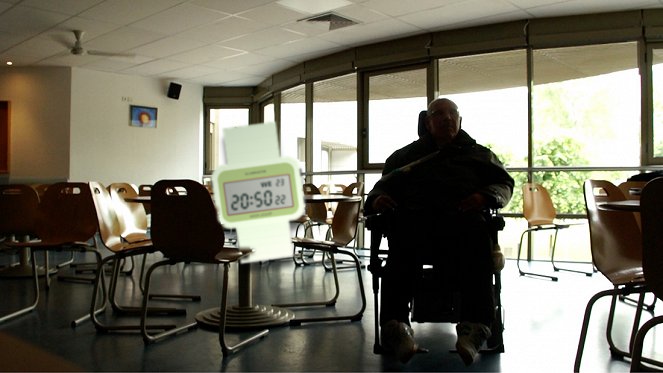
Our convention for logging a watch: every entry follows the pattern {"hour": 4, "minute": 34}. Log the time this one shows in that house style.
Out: {"hour": 20, "minute": 50}
